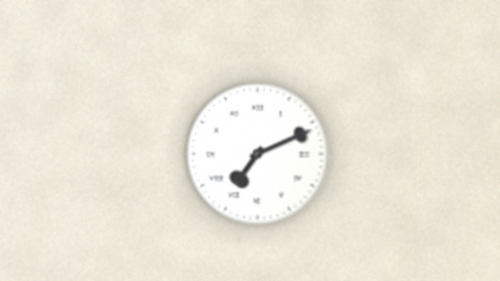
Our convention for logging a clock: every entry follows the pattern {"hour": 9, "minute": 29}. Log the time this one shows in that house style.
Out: {"hour": 7, "minute": 11}
